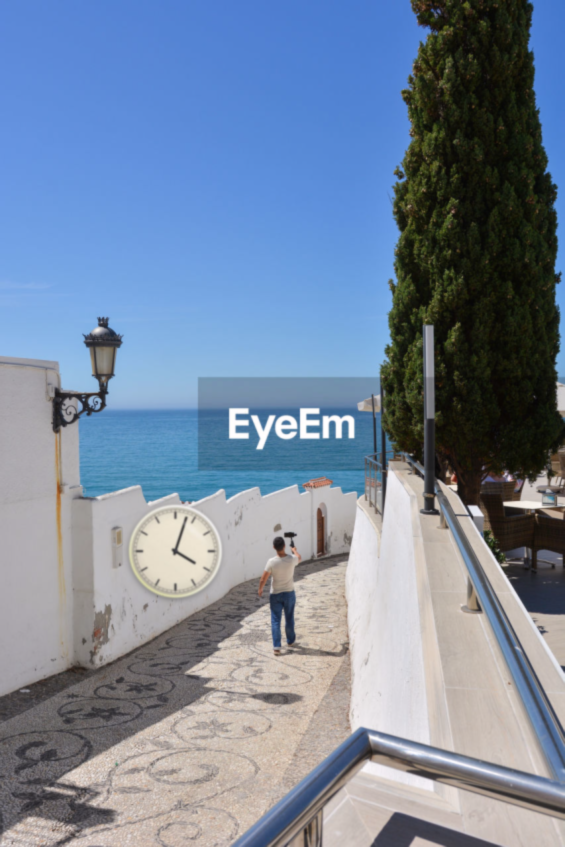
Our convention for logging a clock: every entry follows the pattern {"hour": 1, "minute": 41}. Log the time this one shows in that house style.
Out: {"hour": 4, "minute": 3}
